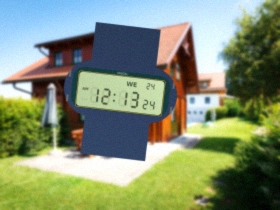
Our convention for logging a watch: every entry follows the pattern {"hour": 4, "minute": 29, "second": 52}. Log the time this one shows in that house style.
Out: {"hour": 12, "minute": 13, "second": 24}
